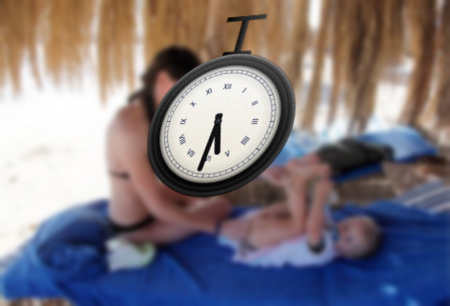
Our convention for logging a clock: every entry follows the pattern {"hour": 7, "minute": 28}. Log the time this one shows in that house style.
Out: {"hour": 5, "minute": 31}
